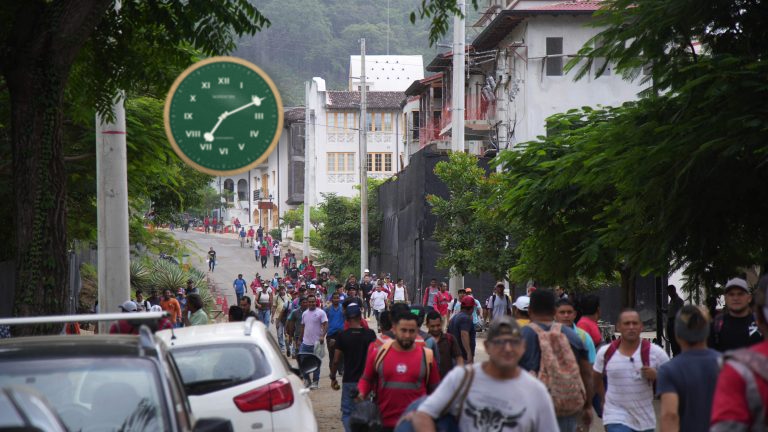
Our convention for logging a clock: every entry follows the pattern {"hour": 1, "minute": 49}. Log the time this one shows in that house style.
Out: {"hour": 7, "minute": 11}
